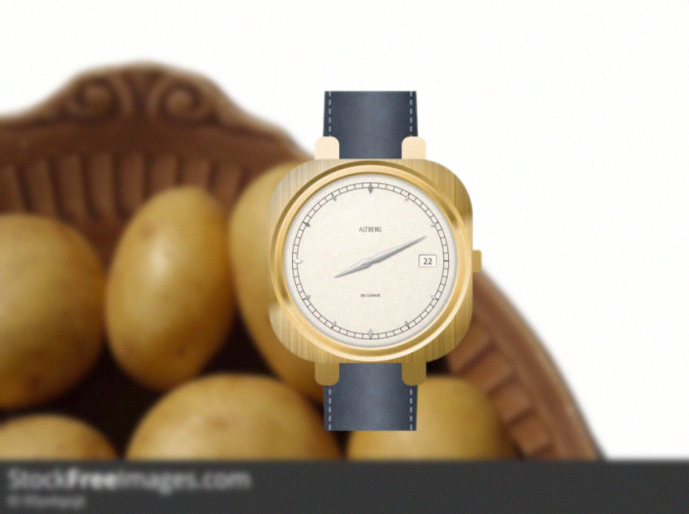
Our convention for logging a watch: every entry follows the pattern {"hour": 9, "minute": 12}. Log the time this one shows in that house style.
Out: {"hour": 8, "minute": 11}
